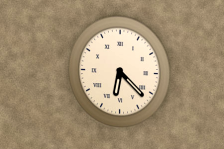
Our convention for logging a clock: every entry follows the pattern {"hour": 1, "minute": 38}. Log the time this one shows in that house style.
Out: {"hour": 6, "minute": 22}
